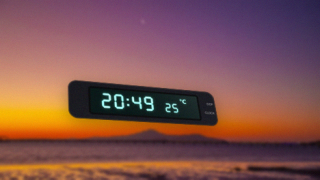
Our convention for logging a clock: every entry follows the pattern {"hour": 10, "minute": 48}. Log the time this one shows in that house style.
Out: {"hour": 20, "minute": 49}
